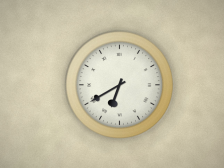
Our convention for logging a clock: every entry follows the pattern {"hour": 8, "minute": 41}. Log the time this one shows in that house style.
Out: {"hour": 6, "minute": 40}
